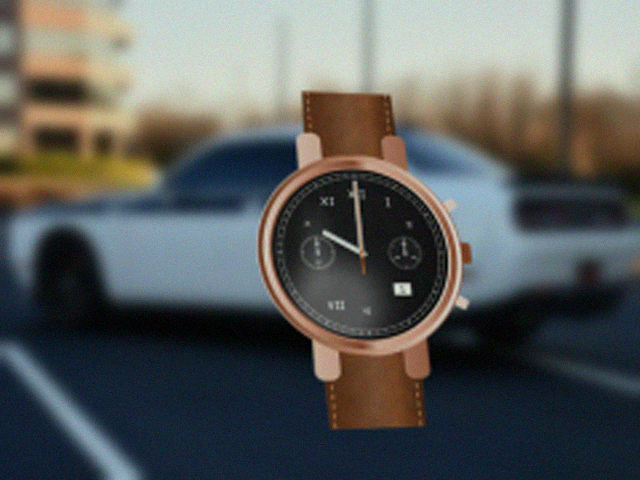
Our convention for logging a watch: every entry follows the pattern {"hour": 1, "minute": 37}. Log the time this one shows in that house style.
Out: {"hour": 10, "minute": 0}
